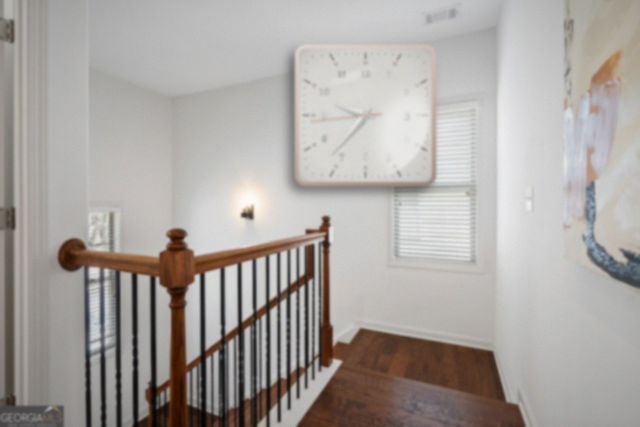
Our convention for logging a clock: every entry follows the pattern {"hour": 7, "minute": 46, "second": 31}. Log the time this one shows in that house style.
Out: {"hour": 9, "minute": 36, "second": 44}
